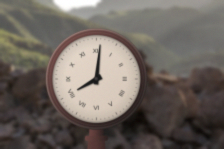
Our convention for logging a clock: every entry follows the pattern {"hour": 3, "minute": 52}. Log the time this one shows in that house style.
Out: {"hour": 8, "minute": 1}
